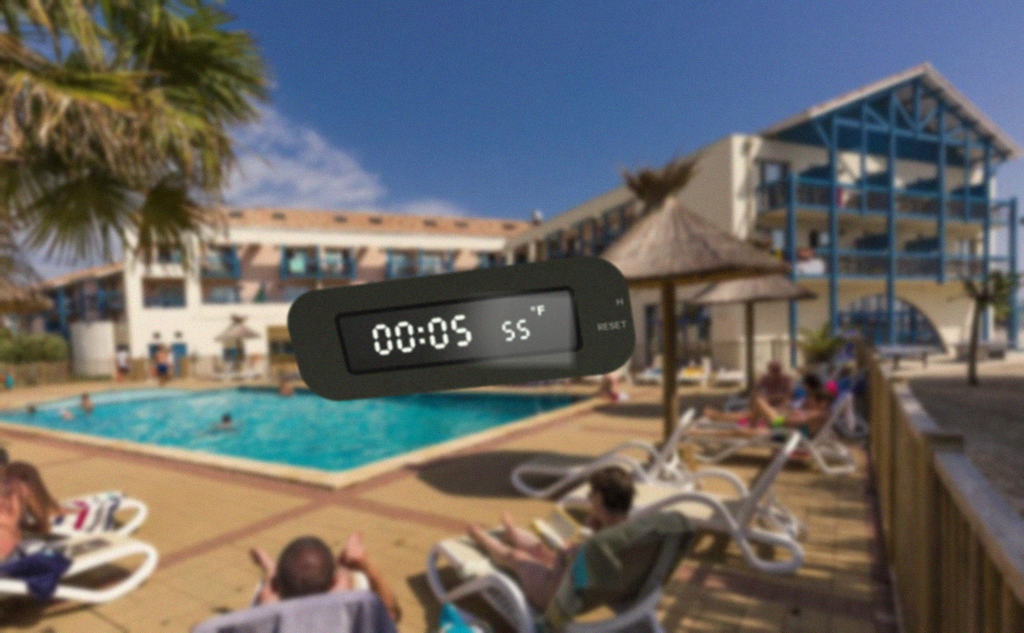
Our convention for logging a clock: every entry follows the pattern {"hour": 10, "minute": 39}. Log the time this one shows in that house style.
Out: {"hour": 0, "minute": 5}
